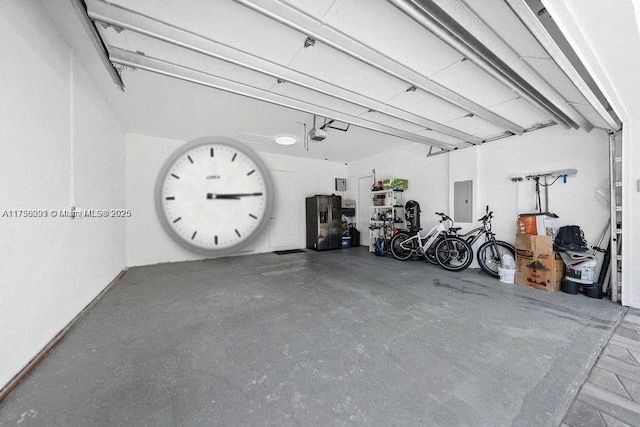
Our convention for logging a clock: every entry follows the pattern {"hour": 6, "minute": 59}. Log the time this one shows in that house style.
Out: {"hour": 3, "minute": 15}
